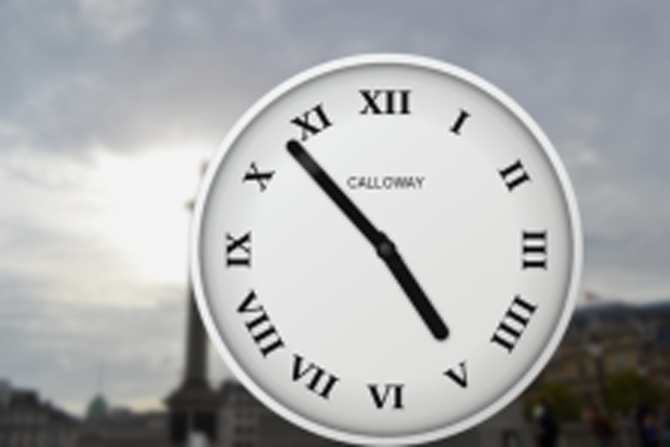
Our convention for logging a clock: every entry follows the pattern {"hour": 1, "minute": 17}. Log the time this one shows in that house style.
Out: {"hour": 4, "minute": 53}
